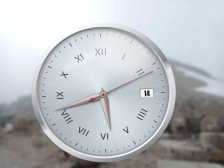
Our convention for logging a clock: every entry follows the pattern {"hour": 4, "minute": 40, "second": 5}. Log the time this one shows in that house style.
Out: {"hour": 5, "minute": 42, "second": 11}
